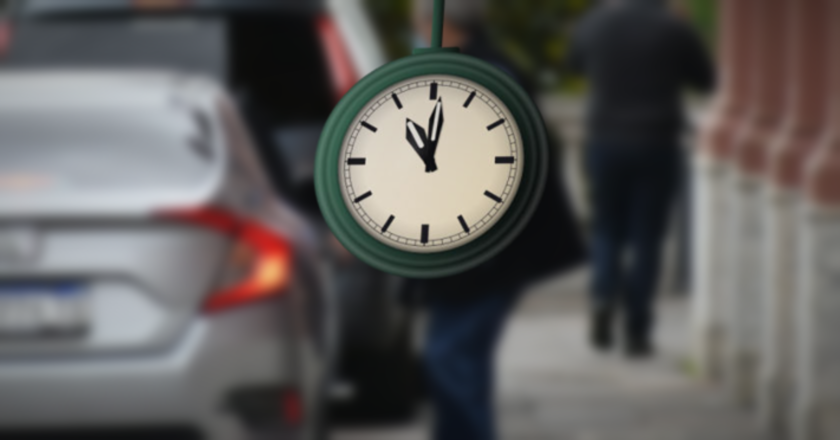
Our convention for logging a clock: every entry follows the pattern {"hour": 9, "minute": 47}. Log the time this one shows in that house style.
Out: {"hour": 11, "minute": 1}
